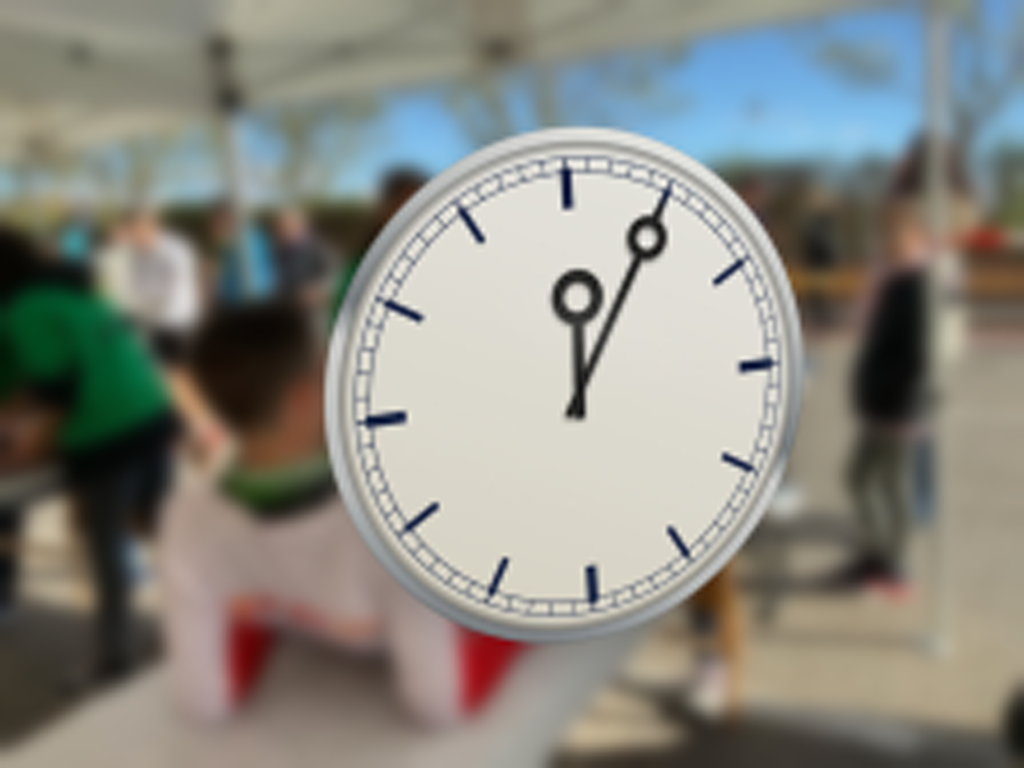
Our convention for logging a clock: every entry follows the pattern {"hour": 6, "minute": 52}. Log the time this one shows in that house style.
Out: {"hour": 12, "minute": 5}
